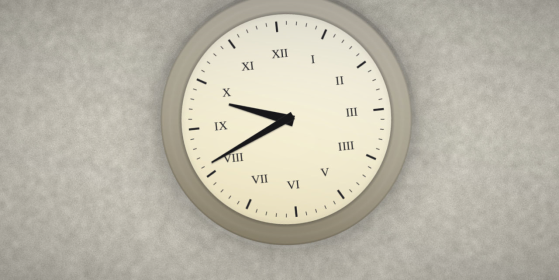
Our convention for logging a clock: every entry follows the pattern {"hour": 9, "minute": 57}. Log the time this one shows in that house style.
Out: {"hour": 9, "minute": 41}
